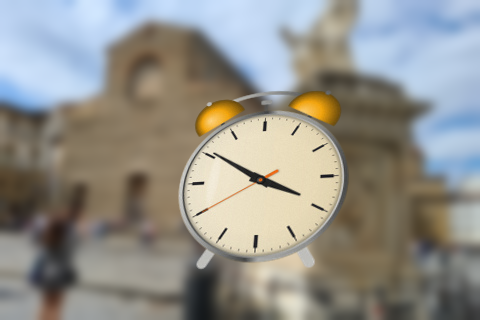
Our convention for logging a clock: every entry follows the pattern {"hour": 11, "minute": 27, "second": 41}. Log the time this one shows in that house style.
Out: {"hour": 3, "minute": 50, "second": 40}
